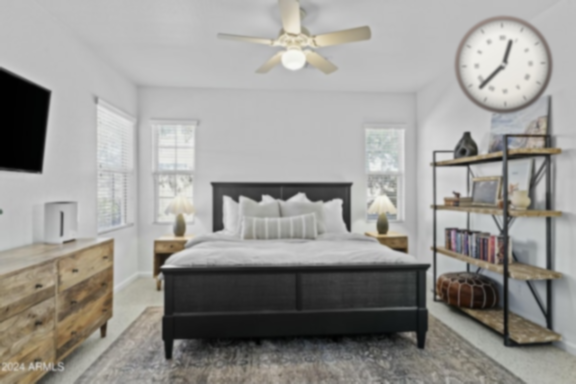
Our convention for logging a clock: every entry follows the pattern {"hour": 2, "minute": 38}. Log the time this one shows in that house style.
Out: {"hour": 12, "minute": 38}
